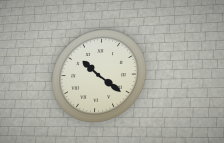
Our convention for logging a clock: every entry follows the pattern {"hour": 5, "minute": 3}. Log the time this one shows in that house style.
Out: {"hour": 10, "minute": 21}
